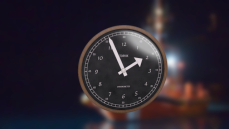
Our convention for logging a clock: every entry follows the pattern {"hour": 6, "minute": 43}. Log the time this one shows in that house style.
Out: {"hour": 1, "minute": 56}
